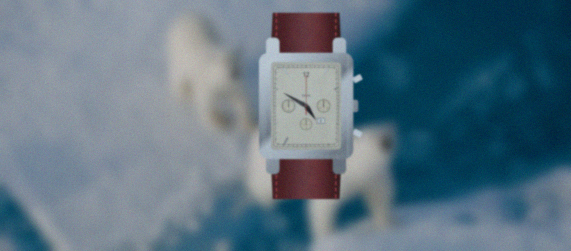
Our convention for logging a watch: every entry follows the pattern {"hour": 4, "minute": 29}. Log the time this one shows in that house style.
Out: {"hour": 4, "minute": 50}
